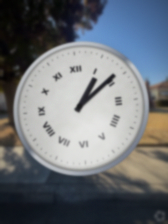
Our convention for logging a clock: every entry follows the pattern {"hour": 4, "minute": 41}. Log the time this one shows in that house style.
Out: {"hour": 1, "minute": 9}
